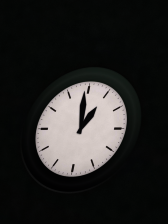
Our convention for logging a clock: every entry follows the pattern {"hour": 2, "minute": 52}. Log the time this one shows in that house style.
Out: {"hour": 12, "minute": 59}
